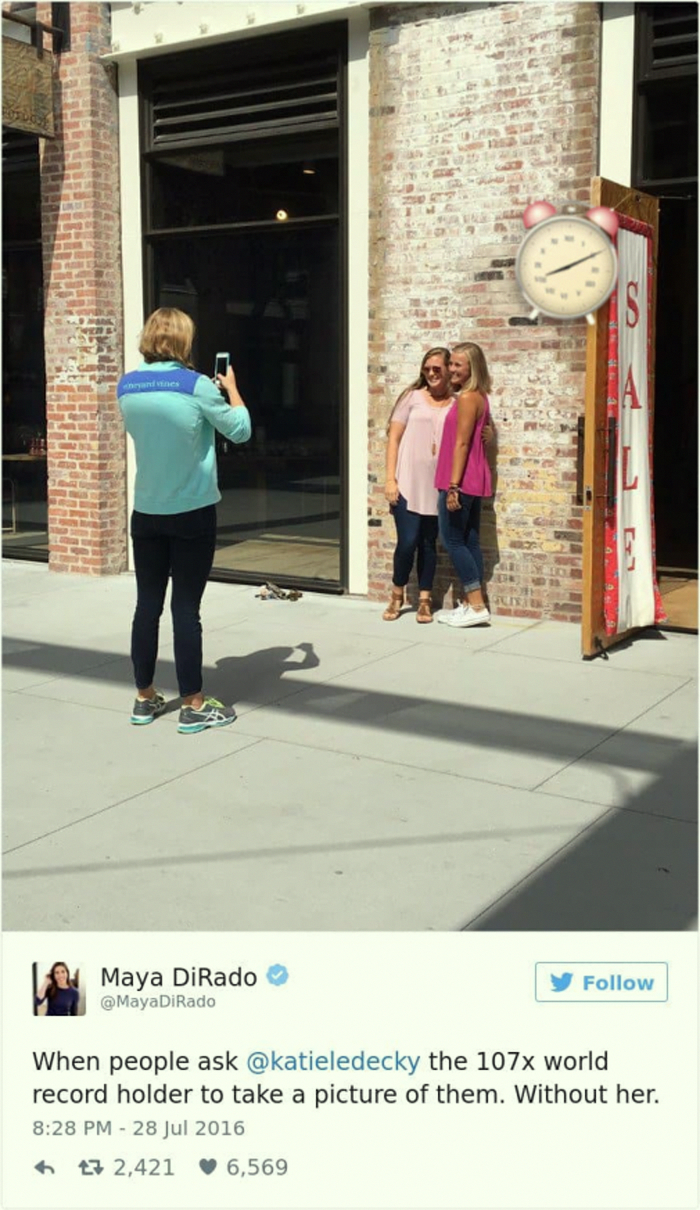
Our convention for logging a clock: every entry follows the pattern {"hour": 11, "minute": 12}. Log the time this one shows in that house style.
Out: {"hour": 8, "minute": 10}
